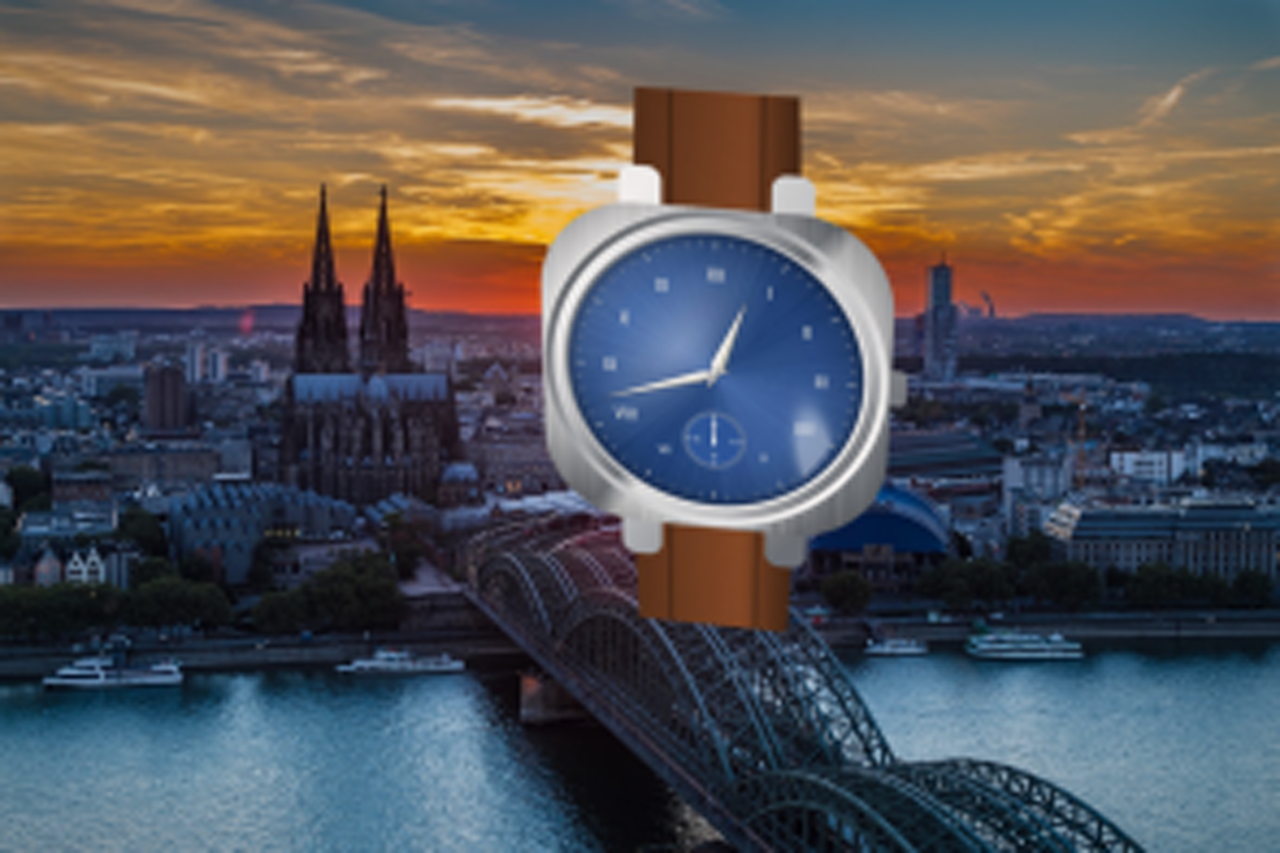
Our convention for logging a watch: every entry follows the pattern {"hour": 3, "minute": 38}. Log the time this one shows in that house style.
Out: {"hour": 12, "minute": 42}
